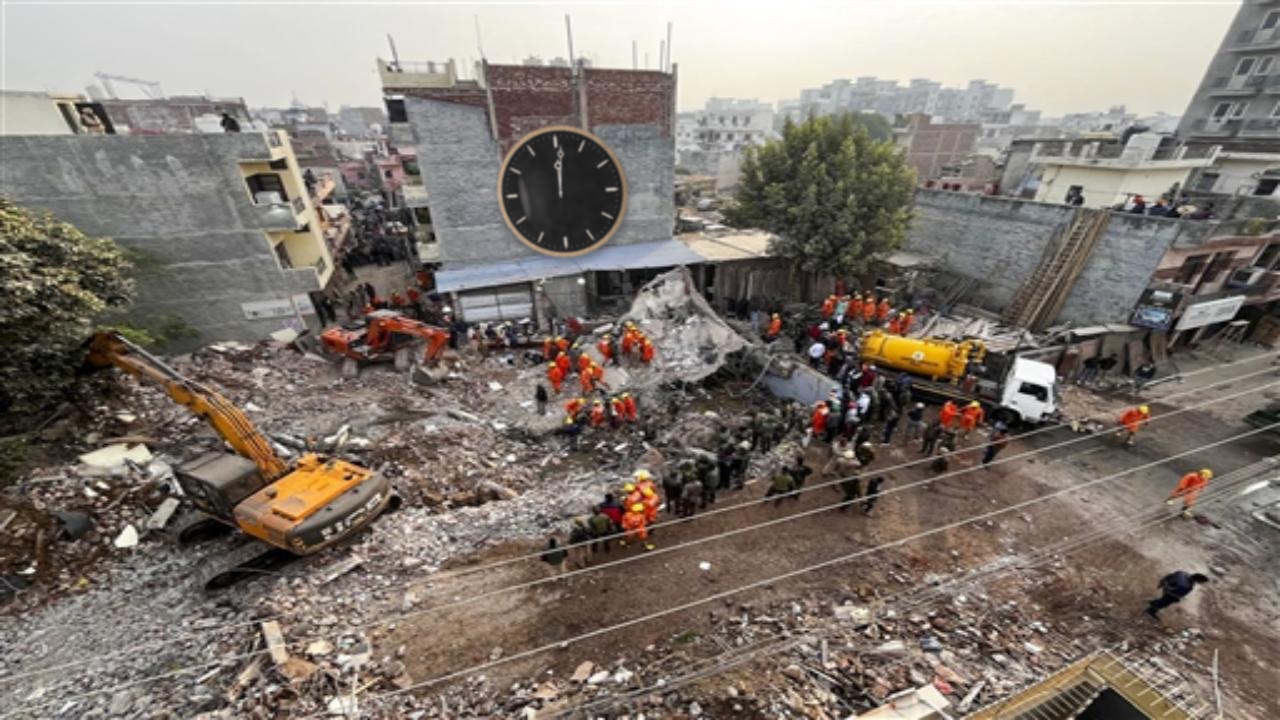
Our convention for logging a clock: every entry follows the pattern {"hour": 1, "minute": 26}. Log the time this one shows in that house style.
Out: {"hour": 12, "minute": 1}
